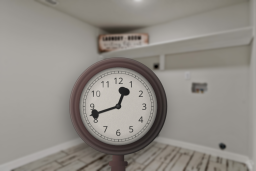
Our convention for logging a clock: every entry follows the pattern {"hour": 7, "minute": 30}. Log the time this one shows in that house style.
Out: {"hour": 12, "minute": 42}
